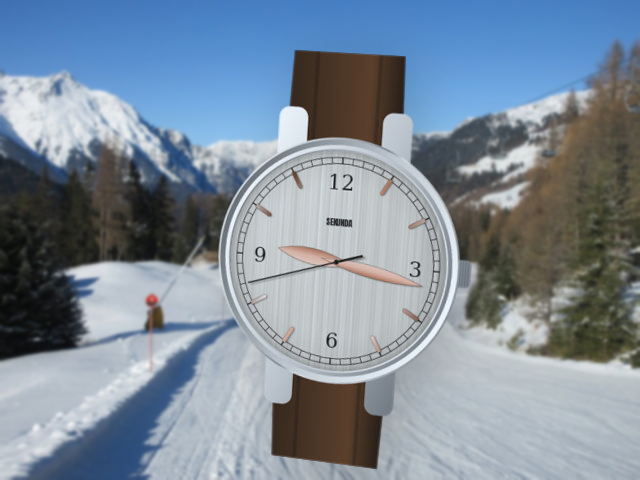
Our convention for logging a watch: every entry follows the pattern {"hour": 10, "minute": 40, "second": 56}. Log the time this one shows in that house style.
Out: {"hour": 9, "minute": 16, "second": 42}
